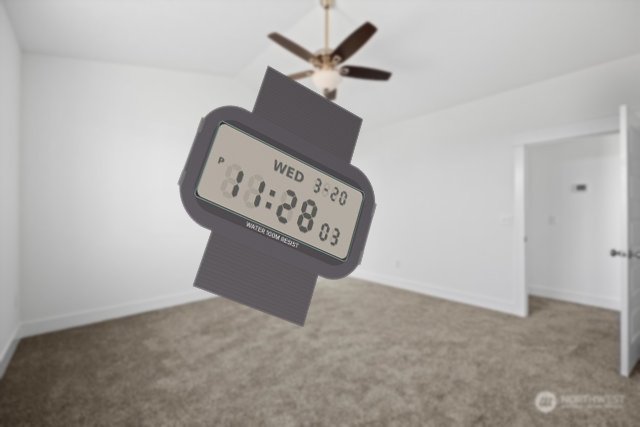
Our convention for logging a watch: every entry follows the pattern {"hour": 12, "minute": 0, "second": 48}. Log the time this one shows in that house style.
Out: {"hour": 11, "minute": 28, "second": 3}
